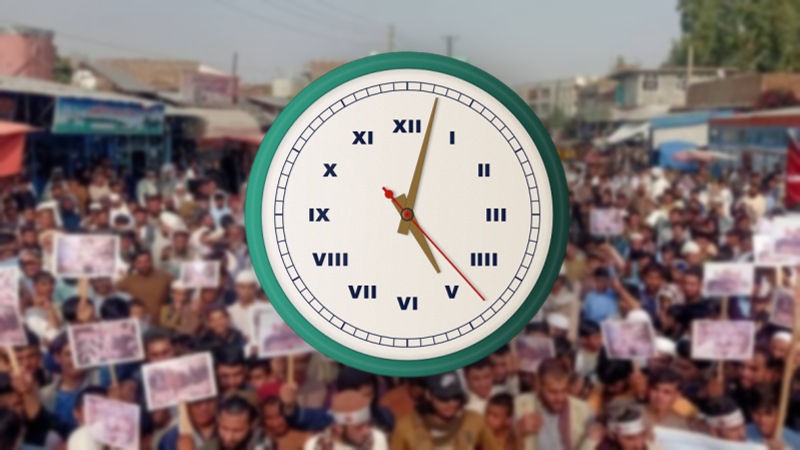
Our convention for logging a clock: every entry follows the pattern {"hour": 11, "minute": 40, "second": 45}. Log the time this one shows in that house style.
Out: {"hour": 5, "minute": 2, "second": 23}
